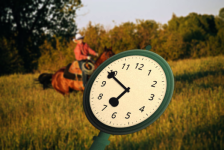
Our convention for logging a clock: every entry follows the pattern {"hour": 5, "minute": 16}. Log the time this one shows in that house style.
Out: {"hour": 6, "minute": 49}
